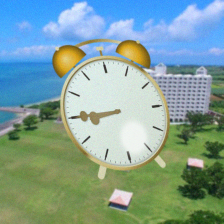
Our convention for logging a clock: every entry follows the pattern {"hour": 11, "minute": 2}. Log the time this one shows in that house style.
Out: {"hour": 8, "minute": 45}
